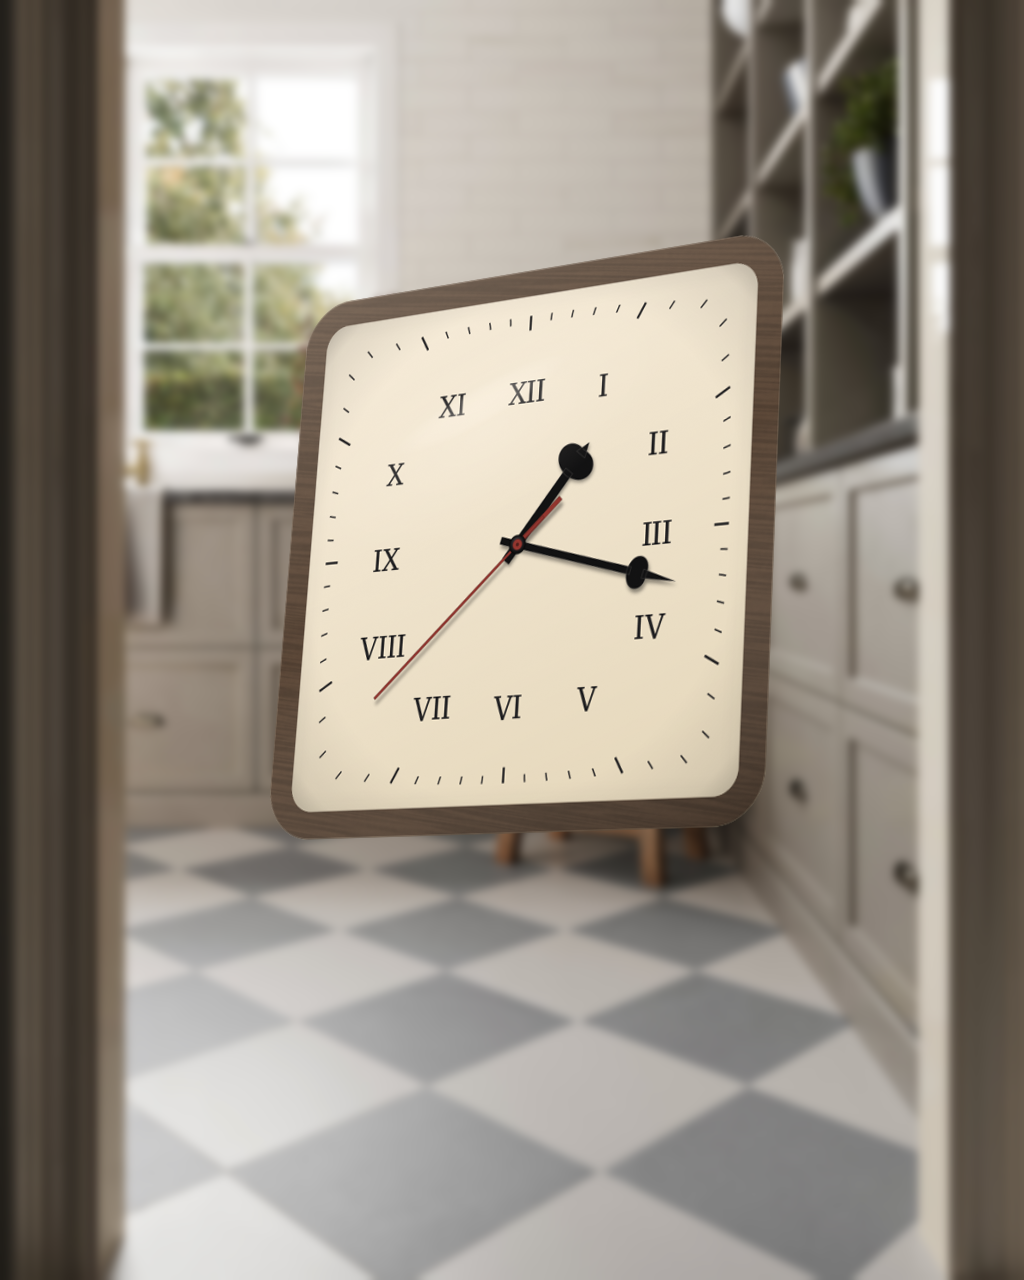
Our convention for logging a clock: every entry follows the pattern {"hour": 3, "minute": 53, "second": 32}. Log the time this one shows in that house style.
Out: {"hour": 1, "minute": 17, "second": 38}
